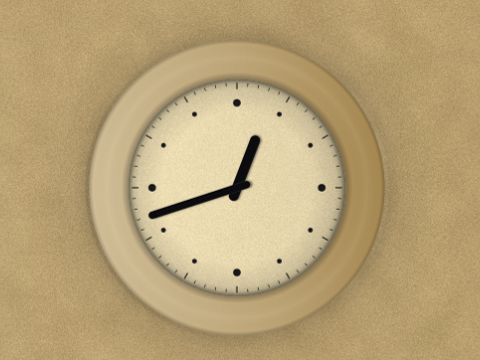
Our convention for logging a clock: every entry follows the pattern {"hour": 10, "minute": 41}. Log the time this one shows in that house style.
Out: {"hour": 12, "minute": 42}
